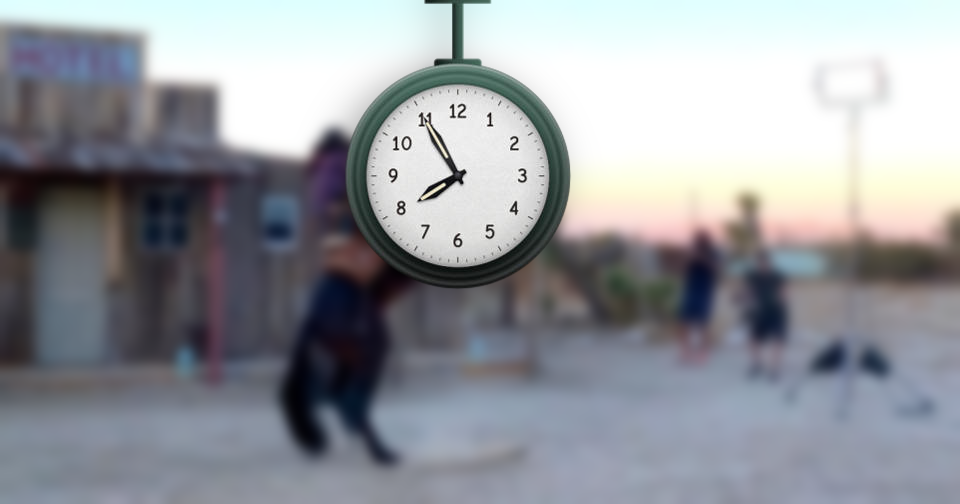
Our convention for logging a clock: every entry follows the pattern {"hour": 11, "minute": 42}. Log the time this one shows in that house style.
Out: {"hour": 7, "minute": 55}
